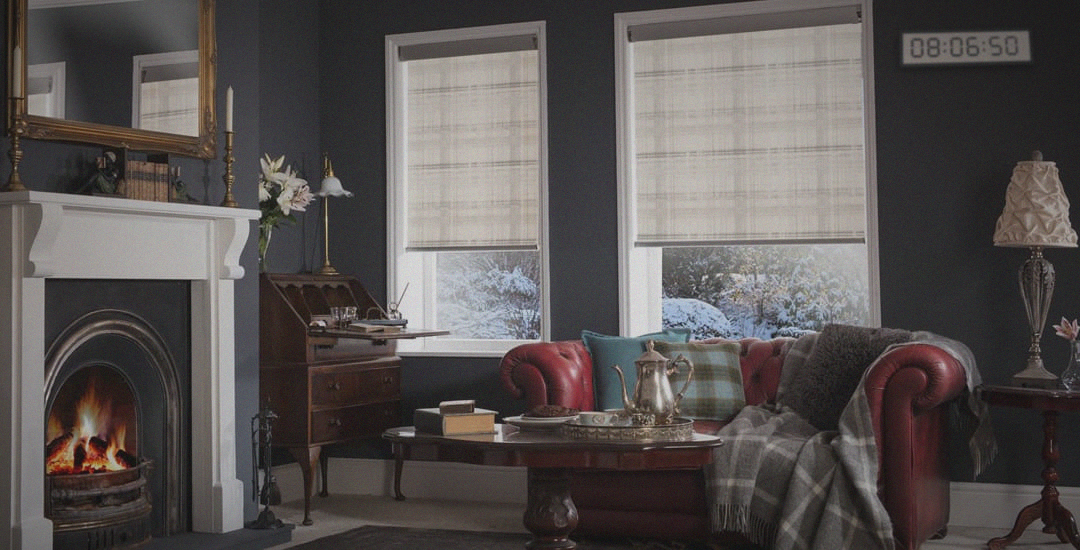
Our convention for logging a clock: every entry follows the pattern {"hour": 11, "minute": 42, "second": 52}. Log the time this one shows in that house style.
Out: {"hour": 8, "minute": 6, "second": 50}
